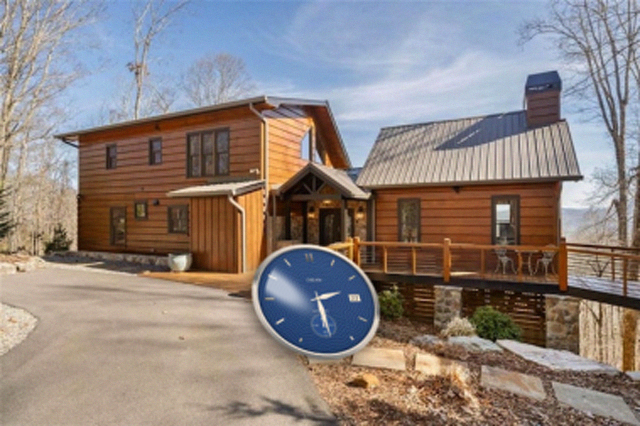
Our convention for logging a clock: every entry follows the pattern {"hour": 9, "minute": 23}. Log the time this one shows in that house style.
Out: {"hour": 2, "minute": 29}
